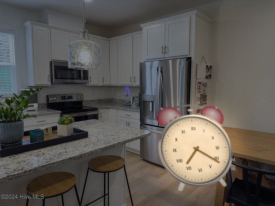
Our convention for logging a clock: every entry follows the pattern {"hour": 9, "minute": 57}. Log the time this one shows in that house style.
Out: {"hour": 7, "minute": 21}
